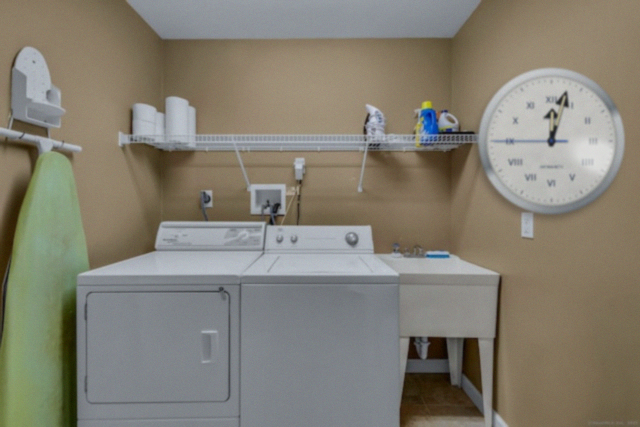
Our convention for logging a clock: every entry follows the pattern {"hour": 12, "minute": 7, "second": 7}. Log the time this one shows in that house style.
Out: {"hour": 12, "minute": 2, "second": 45}
